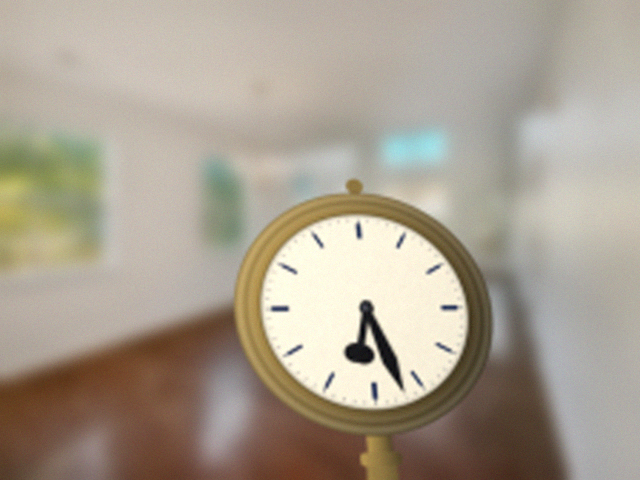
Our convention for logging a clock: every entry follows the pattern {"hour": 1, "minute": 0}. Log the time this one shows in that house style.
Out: {"hour": 6, "minute": 27}
